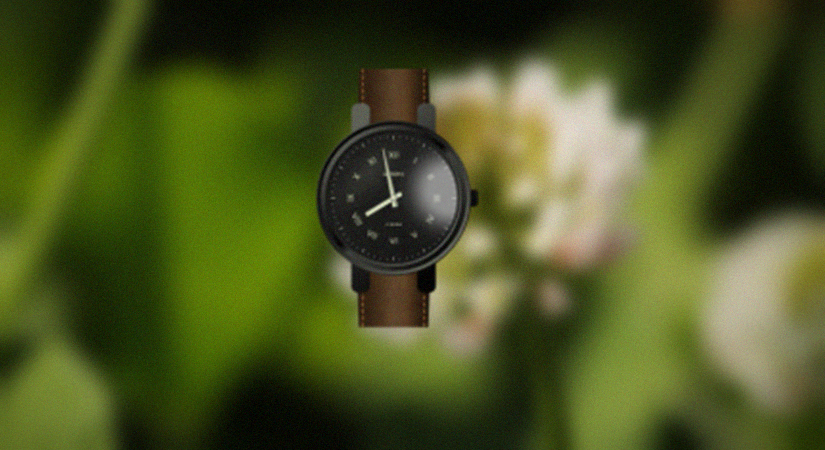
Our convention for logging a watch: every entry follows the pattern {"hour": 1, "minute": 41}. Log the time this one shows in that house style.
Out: {"hour": 7, "minute": 58}
